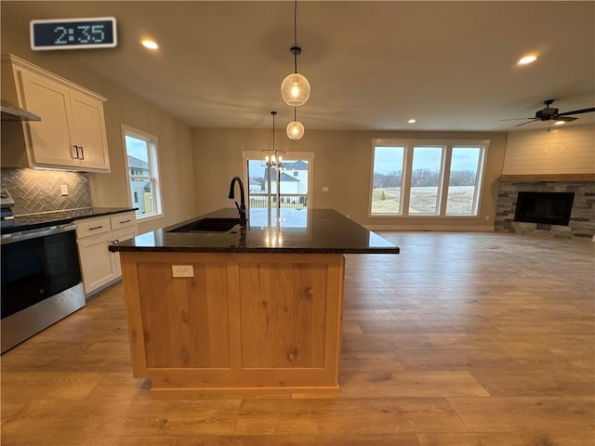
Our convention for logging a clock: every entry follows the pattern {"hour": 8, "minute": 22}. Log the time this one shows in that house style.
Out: {"hour": 2, "minute": 35}
